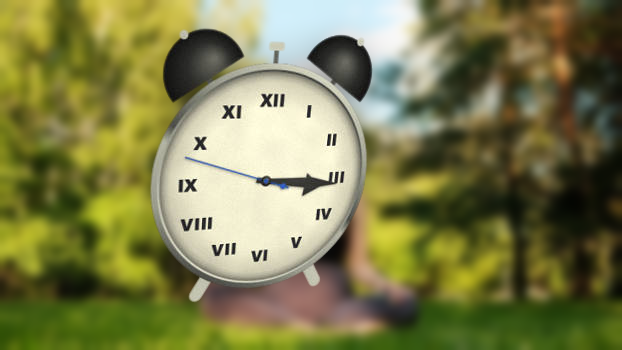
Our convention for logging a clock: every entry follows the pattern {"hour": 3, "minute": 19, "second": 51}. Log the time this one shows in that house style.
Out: {"hour": 3, "minute": 15, "second": 48}
